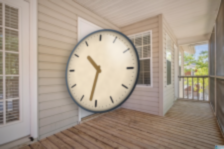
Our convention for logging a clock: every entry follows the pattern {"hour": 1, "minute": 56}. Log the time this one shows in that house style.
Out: {"hour": 10, "minute": 32}
